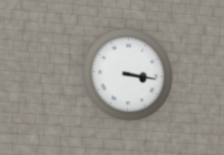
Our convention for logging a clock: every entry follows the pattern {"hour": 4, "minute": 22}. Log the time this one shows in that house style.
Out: {"hour": 3, "minute": 16}
